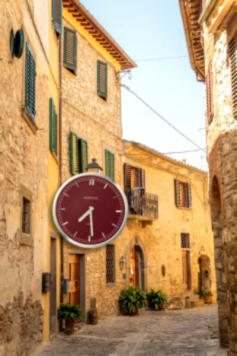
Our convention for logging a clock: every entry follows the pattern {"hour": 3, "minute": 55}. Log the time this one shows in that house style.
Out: {"hour": 7, "minute": 29}
